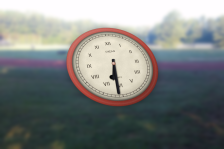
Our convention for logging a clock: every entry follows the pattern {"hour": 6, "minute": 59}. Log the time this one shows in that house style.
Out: {"hour": 6, "minute": 31}
